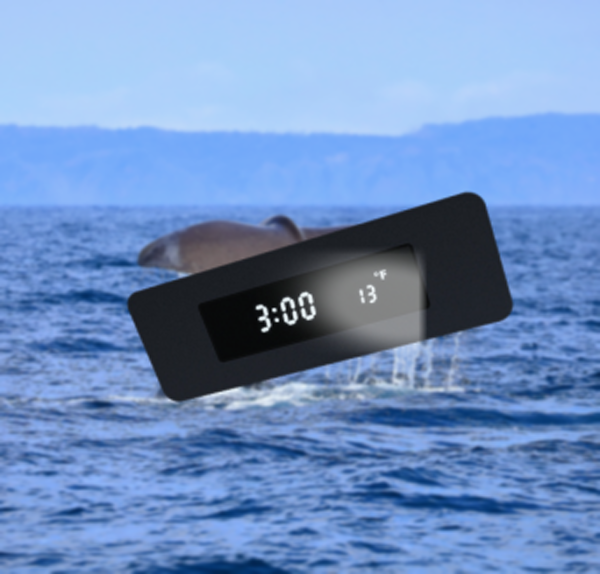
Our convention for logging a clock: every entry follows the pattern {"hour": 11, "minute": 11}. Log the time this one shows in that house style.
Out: {"hour": 3, "minute": 0}
